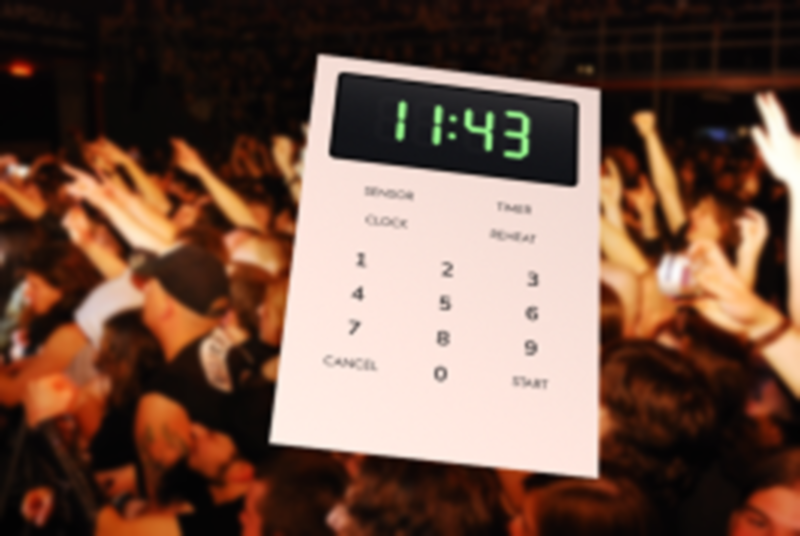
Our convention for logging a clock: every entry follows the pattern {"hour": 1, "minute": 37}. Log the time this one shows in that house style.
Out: {"hour": 11, "minute": 43}
